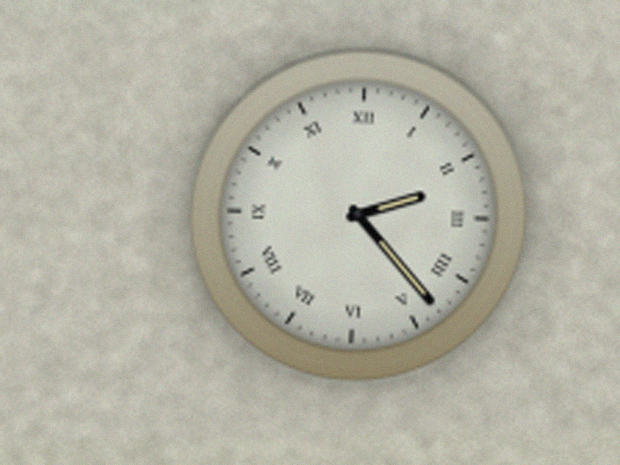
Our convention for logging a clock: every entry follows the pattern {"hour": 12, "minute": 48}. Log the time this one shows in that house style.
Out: {"hour": 2, "minute": 23}
